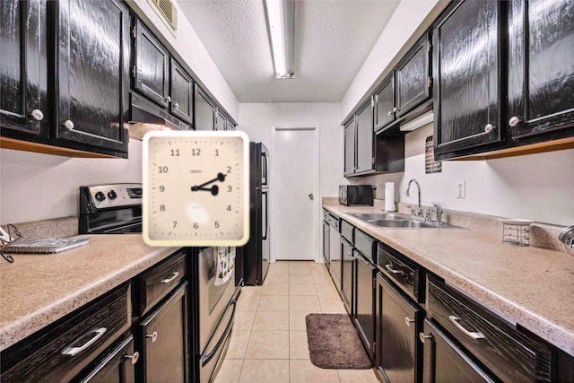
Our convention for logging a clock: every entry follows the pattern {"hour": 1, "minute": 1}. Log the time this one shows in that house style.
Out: {"hour": 3, "minute": 11}
